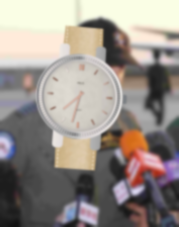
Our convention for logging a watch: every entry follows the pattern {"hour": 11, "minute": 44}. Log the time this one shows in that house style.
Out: {"hour": 7, "minute": 32}
